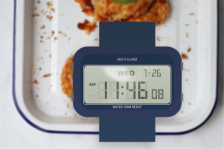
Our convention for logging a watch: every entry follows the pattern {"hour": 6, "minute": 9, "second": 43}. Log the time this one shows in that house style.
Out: {"hour": 11, "minute": 46, "second": 8}
